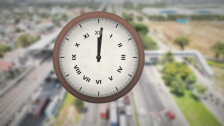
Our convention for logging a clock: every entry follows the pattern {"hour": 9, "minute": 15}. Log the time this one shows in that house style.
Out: {"hour": 12, "minute": 1}
